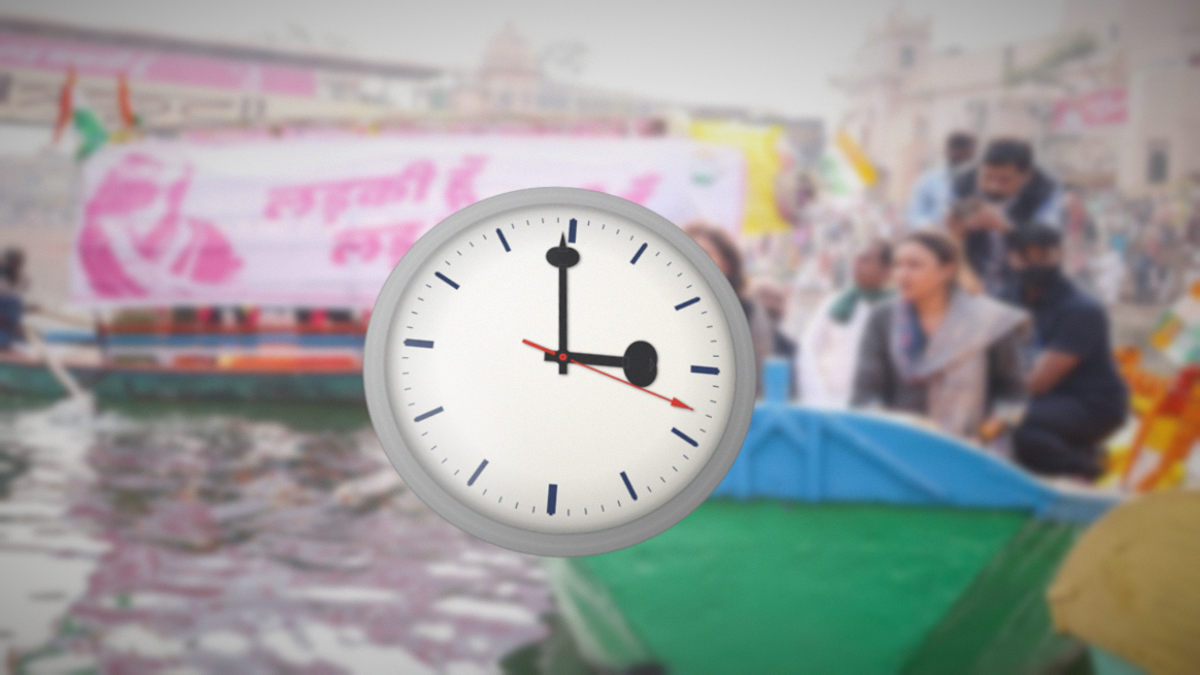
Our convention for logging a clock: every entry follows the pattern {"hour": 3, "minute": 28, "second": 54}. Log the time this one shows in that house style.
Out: {"hour": 2, "minute": 59, "second": 18}
